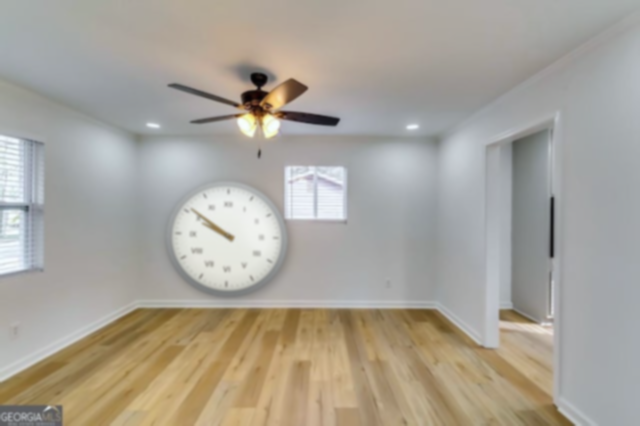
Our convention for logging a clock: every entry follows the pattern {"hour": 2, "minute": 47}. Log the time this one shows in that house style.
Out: {"hour": 9, "minute": 51}
